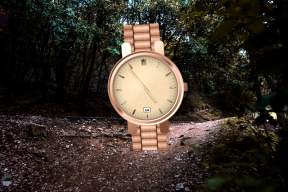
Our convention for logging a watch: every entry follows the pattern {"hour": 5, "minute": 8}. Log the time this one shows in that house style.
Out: {"hour": 4, "minute": 54}
